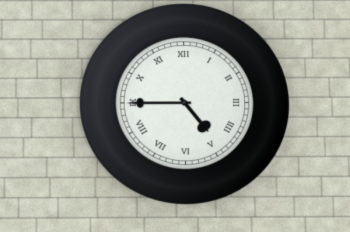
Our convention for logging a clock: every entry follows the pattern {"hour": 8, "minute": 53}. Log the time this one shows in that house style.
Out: {"hour": 4, "minute": 45}
